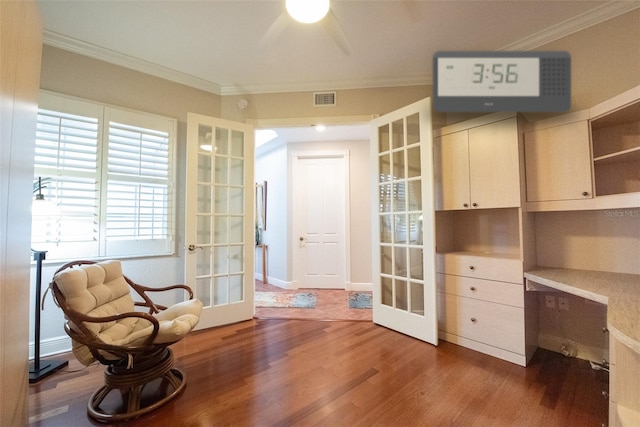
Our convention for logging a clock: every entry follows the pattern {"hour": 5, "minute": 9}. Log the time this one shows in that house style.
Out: {"hour": 3, "minute": 56}
